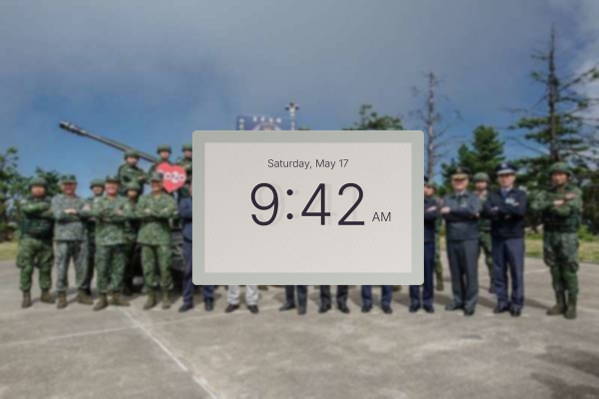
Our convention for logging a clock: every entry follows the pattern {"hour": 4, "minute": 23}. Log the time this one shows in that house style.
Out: {"hour": 9, "minute": 42}
